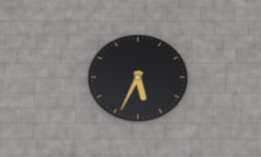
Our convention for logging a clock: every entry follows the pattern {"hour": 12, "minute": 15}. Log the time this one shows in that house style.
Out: {"hour": 5, "minute": 34}
